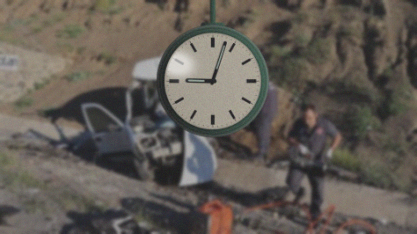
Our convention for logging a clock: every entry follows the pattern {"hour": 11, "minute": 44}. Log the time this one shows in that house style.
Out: {"hour": 9, "minute": 3}
